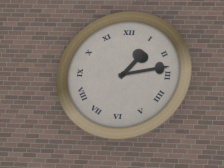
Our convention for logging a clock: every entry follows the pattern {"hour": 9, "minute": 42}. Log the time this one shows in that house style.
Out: {"hour": 1, "minute": 13}
